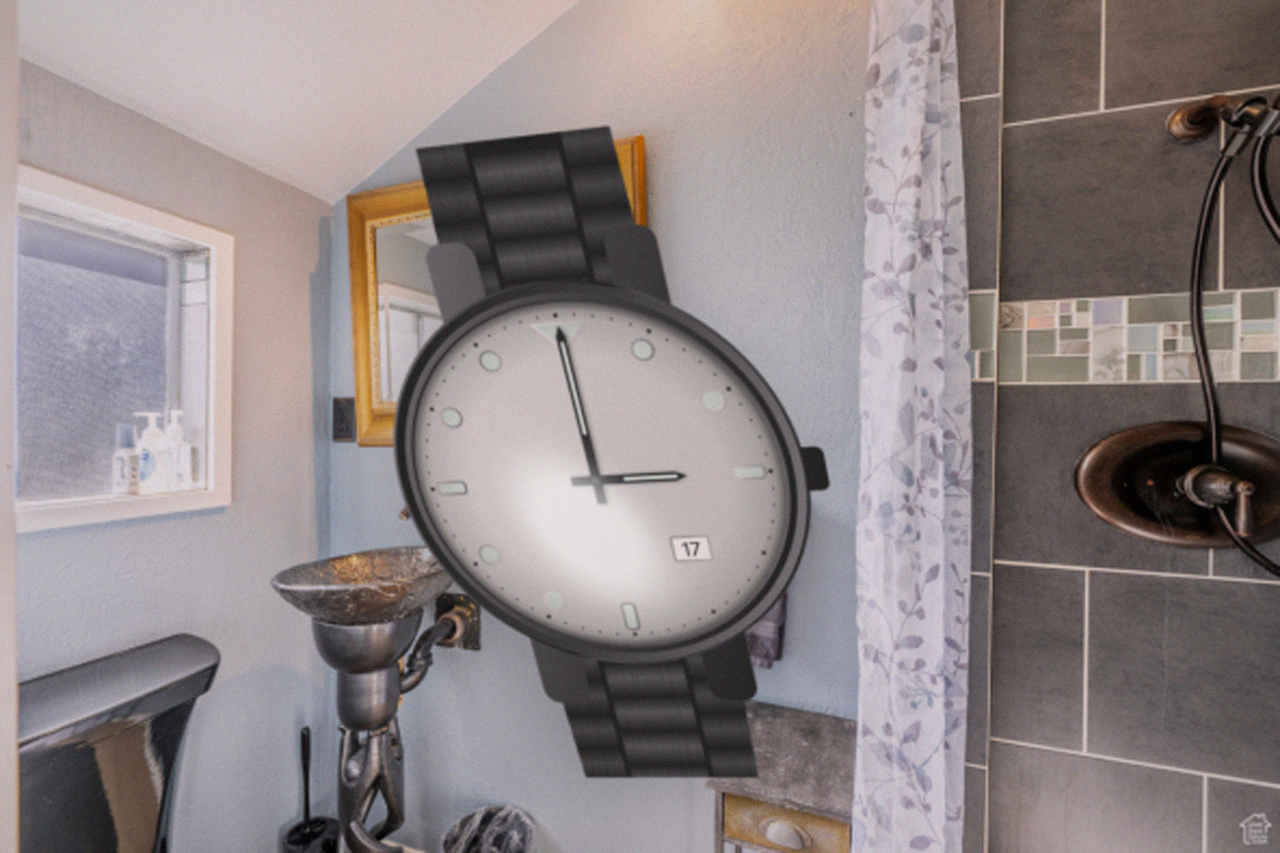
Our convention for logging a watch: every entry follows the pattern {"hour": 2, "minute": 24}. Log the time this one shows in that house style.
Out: {"hour": 3, "minute": 0}
